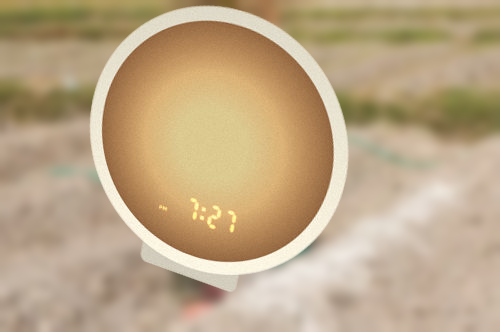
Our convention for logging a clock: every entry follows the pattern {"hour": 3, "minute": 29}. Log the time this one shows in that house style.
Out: {"hour": 7, "minute": 27}
